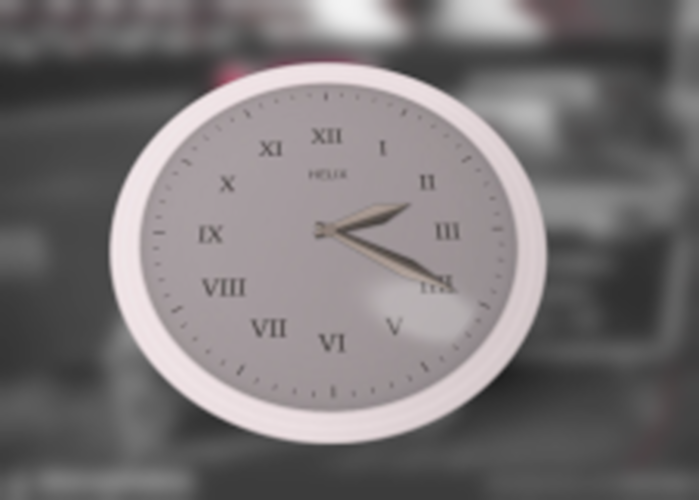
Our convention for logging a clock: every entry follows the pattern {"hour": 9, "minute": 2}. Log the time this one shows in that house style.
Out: {"hour": 2, "minute": 20}
